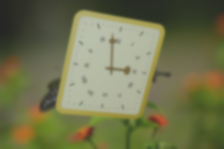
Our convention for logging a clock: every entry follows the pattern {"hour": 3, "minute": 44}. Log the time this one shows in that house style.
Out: {"hour": 2, "minute": 58}
